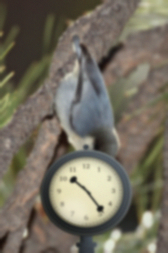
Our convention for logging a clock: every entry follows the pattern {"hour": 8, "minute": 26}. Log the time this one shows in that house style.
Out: {"hour": 10, "minute": 24}
